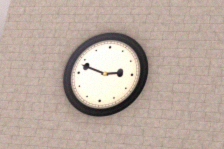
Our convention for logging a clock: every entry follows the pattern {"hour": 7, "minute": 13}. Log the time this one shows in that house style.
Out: {"hour": 2, "minute": 48}
